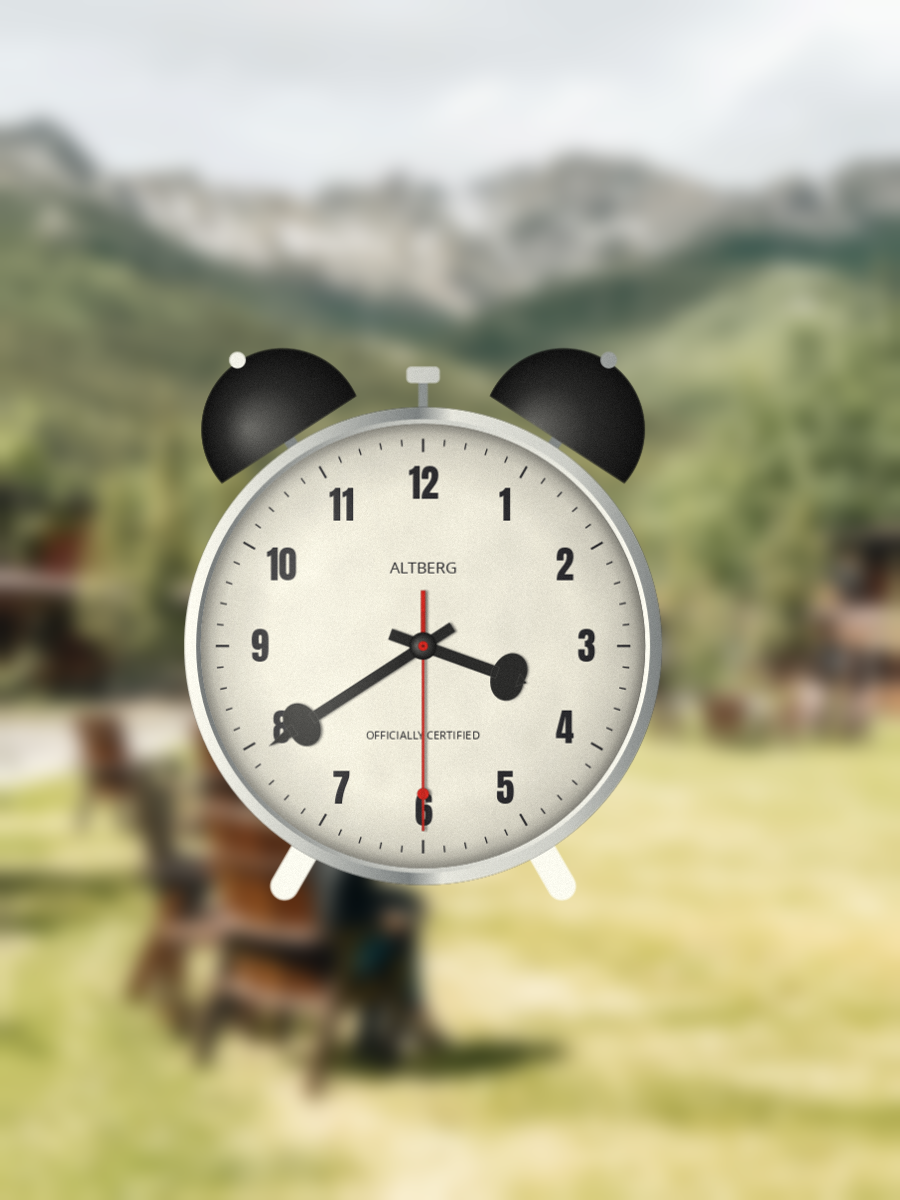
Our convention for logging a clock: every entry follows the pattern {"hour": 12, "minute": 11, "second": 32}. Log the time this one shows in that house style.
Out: {"hour": 3, "minute": 39, "second": 30}
